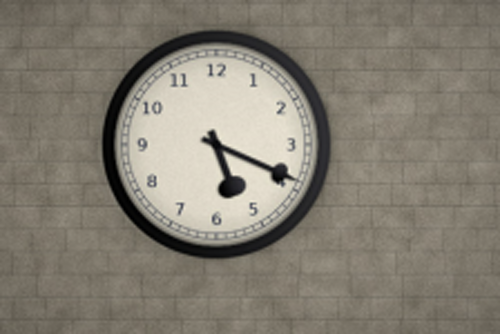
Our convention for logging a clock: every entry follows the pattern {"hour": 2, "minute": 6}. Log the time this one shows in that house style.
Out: {"hour": 5, "minute": 19}
